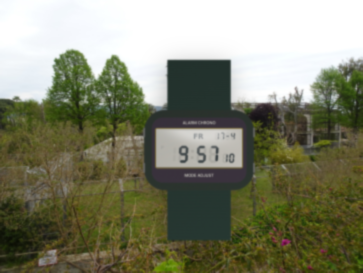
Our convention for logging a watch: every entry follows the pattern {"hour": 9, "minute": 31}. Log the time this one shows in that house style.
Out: {"hour": 9, "minute": 57}
